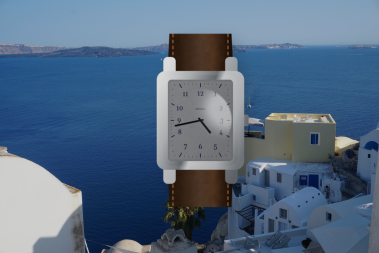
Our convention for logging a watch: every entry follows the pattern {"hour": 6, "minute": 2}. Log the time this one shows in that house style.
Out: {"hour": 4, "minute": 43}
